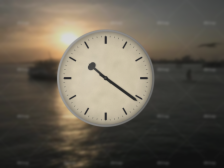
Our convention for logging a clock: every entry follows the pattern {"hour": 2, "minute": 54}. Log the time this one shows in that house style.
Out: {"hour": 10, "minute": 21}
